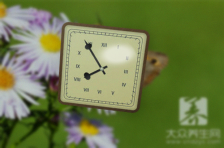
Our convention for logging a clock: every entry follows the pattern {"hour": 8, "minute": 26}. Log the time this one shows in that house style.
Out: {"hour": 7, "minute": 54}
